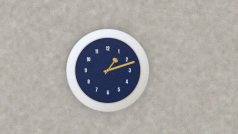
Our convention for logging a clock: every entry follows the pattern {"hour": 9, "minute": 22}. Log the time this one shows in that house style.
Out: {"hour": 1, "minute": 12}
